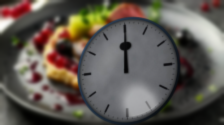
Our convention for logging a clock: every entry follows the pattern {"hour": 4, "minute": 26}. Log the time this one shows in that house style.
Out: {"hour": 12, "minute": 0}
